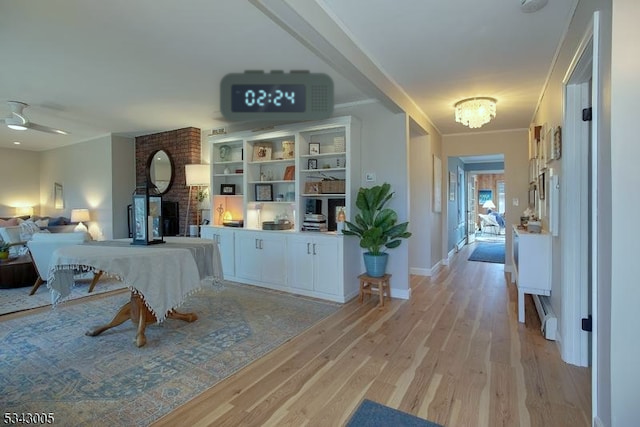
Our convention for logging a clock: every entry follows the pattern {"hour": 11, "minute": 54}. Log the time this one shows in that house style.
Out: {"hour": 2, "minute": 24}
